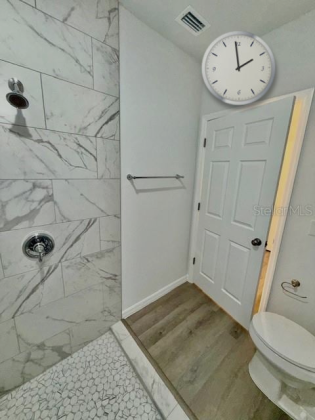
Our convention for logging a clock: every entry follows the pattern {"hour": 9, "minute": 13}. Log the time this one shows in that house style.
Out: {"hour": 1, "minute": 59}
